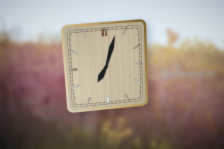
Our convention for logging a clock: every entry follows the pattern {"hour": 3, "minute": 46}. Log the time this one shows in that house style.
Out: {"hour": 7, "minute": 3}
